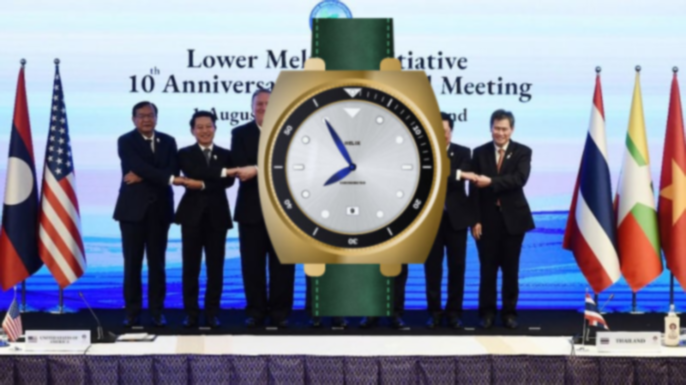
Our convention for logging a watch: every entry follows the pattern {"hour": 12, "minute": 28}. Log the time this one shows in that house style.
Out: {"hour": 7, "minute": 55}
